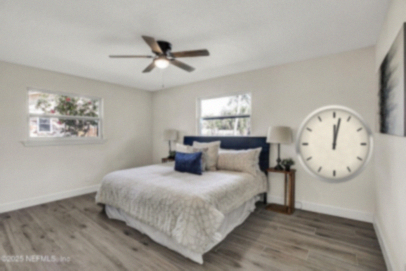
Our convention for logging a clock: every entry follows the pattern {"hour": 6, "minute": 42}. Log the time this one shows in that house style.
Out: {"hour": 12, "minute": 2}
